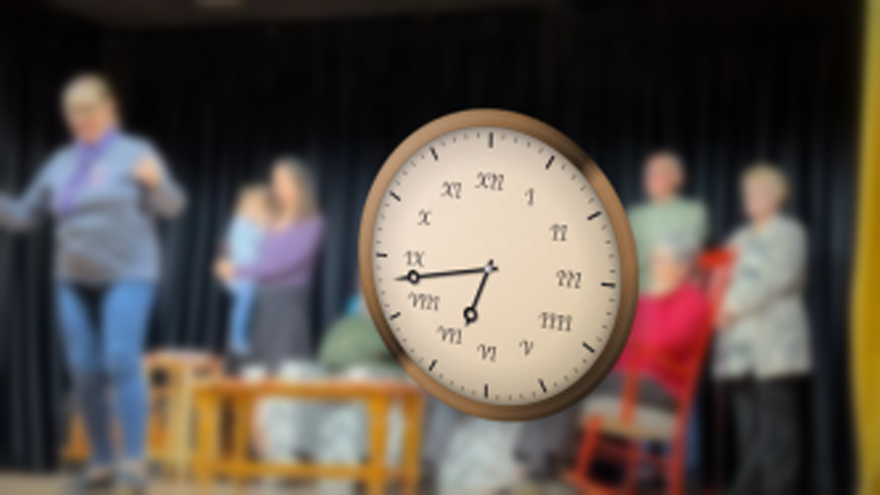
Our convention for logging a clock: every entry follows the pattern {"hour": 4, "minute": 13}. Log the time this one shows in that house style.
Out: {"hour": 6, "minute": 43}
